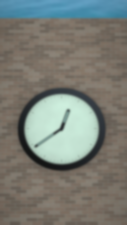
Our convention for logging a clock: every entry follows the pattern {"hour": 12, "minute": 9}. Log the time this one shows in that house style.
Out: {"hour": 12, "minute": 39}
